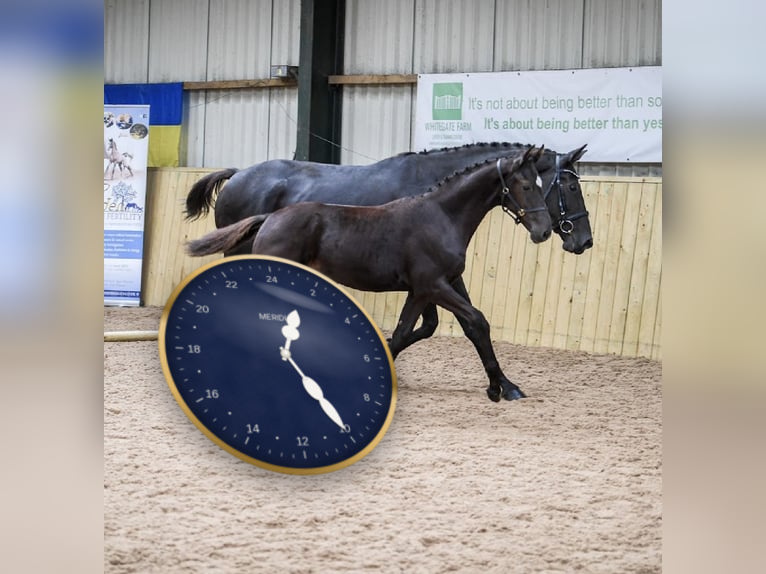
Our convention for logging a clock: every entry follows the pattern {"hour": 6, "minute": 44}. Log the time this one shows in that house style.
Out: {"hour": 1, "minute": 25}
